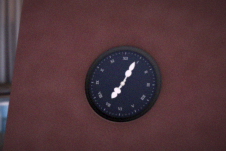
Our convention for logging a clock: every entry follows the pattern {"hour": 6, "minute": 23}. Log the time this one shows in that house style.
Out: {"hour": 7, "minute": 4}
